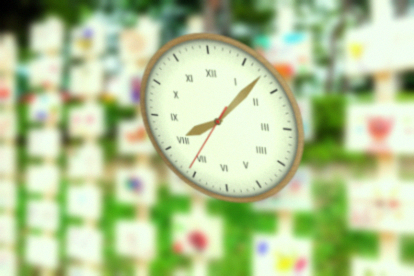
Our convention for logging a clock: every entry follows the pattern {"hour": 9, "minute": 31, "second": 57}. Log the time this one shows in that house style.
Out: {"hour": 8, "minute": 7, "second": 36}
